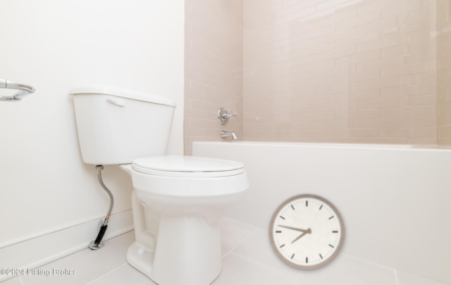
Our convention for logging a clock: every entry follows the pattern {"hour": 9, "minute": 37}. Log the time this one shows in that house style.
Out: {"hour": 7, "minute": 47}
